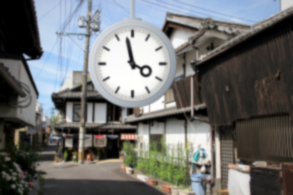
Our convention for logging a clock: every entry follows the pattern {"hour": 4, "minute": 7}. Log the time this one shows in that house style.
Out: {"hour": 3, "minute": 58}
